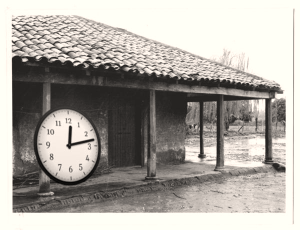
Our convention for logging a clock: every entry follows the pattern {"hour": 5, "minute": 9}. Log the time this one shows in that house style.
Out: {"hour": 12, "minute": 13}
